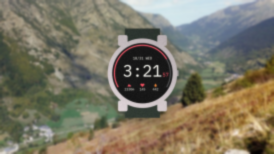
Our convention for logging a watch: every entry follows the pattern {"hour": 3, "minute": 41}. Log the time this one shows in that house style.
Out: {"hour": 3, "minute": 21}
